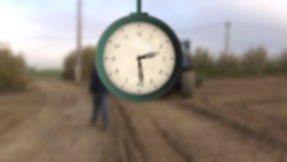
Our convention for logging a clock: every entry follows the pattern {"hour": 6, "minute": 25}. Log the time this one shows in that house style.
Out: {"hour": 2, "minute": 29}
